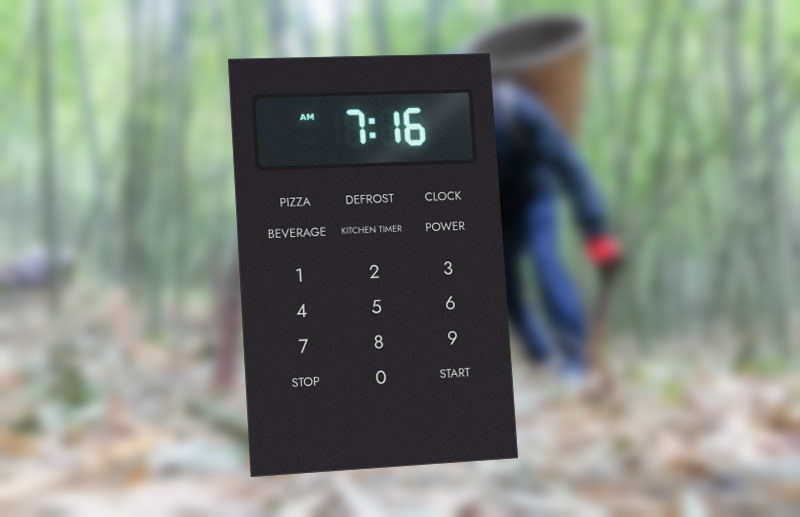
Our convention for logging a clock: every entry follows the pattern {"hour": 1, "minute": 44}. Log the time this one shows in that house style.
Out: {"hour": 7, "minute": 16}
